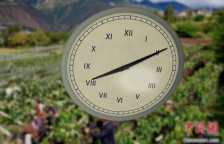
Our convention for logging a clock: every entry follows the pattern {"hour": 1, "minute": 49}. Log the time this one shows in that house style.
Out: {"hour": 8, "minute": 10}
